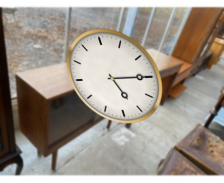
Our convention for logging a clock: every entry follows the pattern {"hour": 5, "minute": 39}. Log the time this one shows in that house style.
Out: {"hour": 5, "minute": 15}
